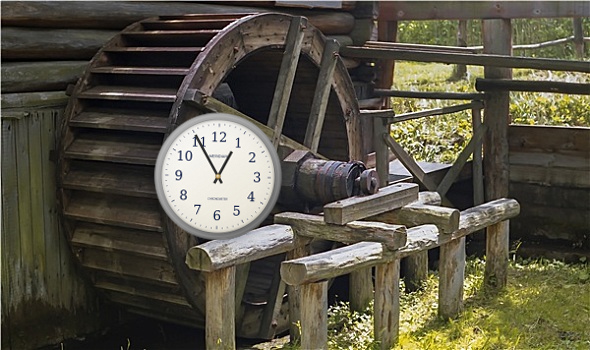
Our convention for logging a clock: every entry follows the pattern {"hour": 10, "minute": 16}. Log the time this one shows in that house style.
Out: {"hour": 12, "minute": 55}
